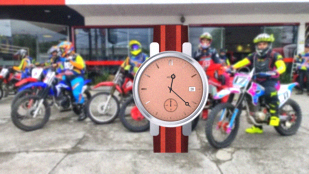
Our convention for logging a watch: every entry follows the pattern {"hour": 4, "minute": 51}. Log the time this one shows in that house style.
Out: {"hour": 12, "minute": 22}
